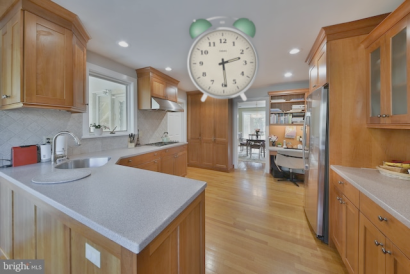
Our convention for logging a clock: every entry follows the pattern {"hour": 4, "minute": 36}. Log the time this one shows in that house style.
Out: {"hour": 2, "minute": 29}
